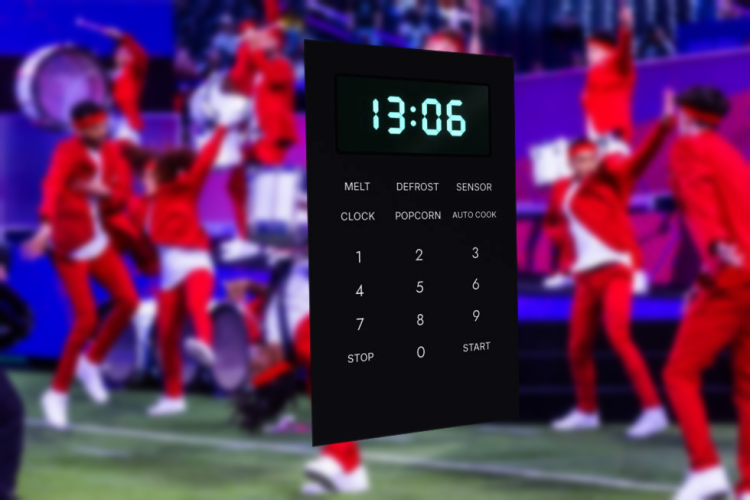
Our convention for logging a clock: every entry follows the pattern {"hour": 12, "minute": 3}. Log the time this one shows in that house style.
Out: {"hour": 13, "minute": 6}
